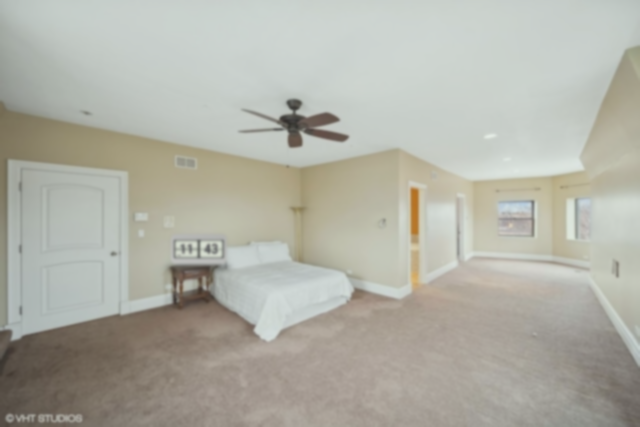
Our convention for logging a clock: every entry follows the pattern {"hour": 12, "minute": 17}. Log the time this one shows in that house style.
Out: {"hour": 11, "minute": 43}
